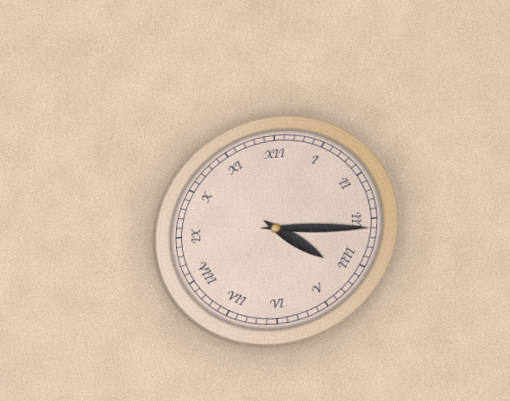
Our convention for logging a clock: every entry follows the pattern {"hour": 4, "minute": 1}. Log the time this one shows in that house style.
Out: {"hour": 4, "minute": 16}
